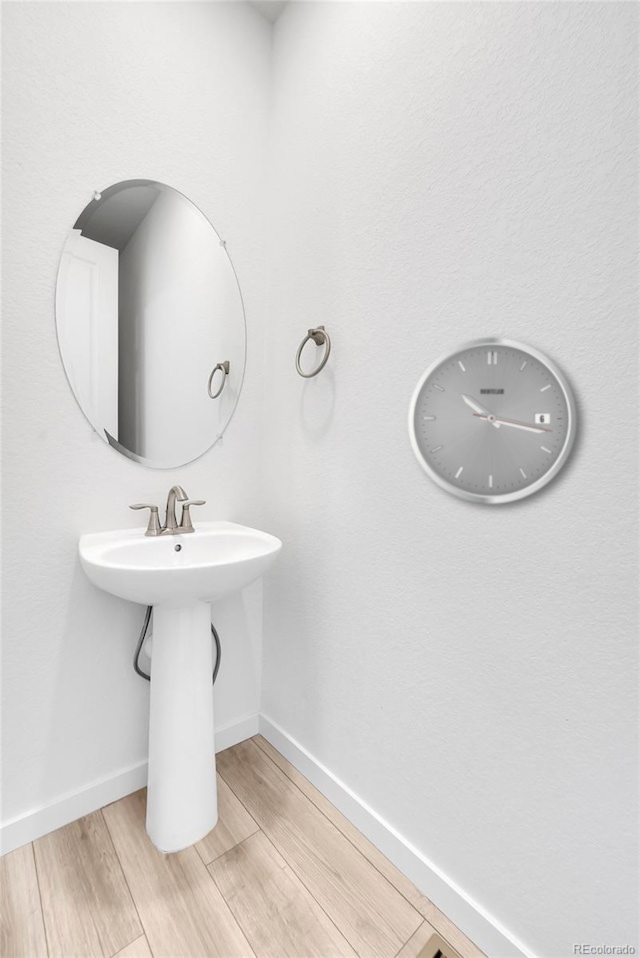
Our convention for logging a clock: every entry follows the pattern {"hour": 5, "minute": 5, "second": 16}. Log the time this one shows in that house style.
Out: {"hour": 10, "minute": 17, "second": 17}
